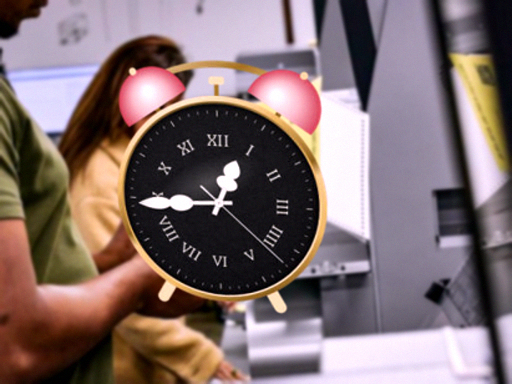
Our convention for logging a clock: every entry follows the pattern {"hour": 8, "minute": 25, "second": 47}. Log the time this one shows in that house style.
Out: {"hour": 12, "minute": 44, "second": 22}
